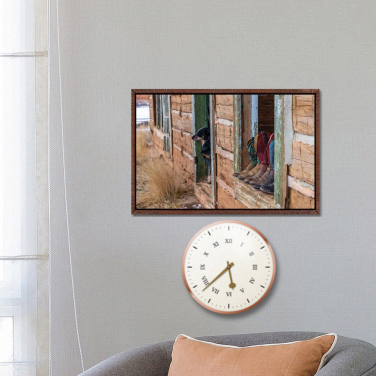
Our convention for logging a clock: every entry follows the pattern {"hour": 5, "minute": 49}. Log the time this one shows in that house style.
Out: {"hour": 5, "minute": 38}
